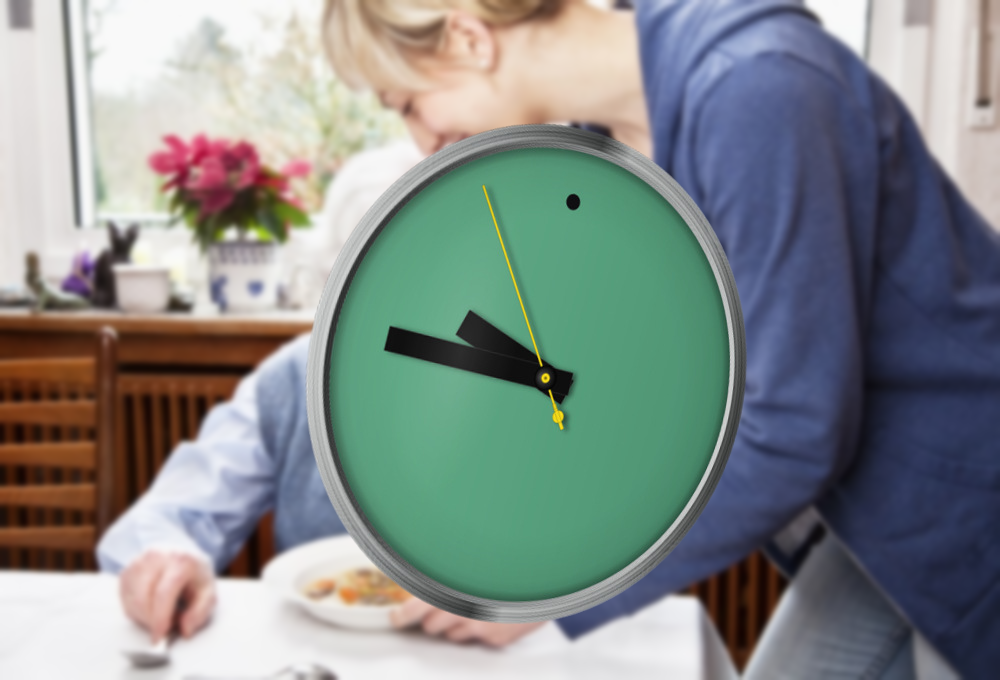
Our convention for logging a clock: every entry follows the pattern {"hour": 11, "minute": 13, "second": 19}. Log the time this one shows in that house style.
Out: {"hour": 9, "minute": 45, "second": 55}
